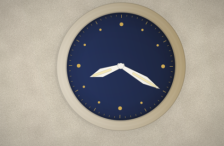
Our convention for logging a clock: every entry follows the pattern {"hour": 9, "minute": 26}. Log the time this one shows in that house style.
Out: {"hour": 8, "minute": 20}
